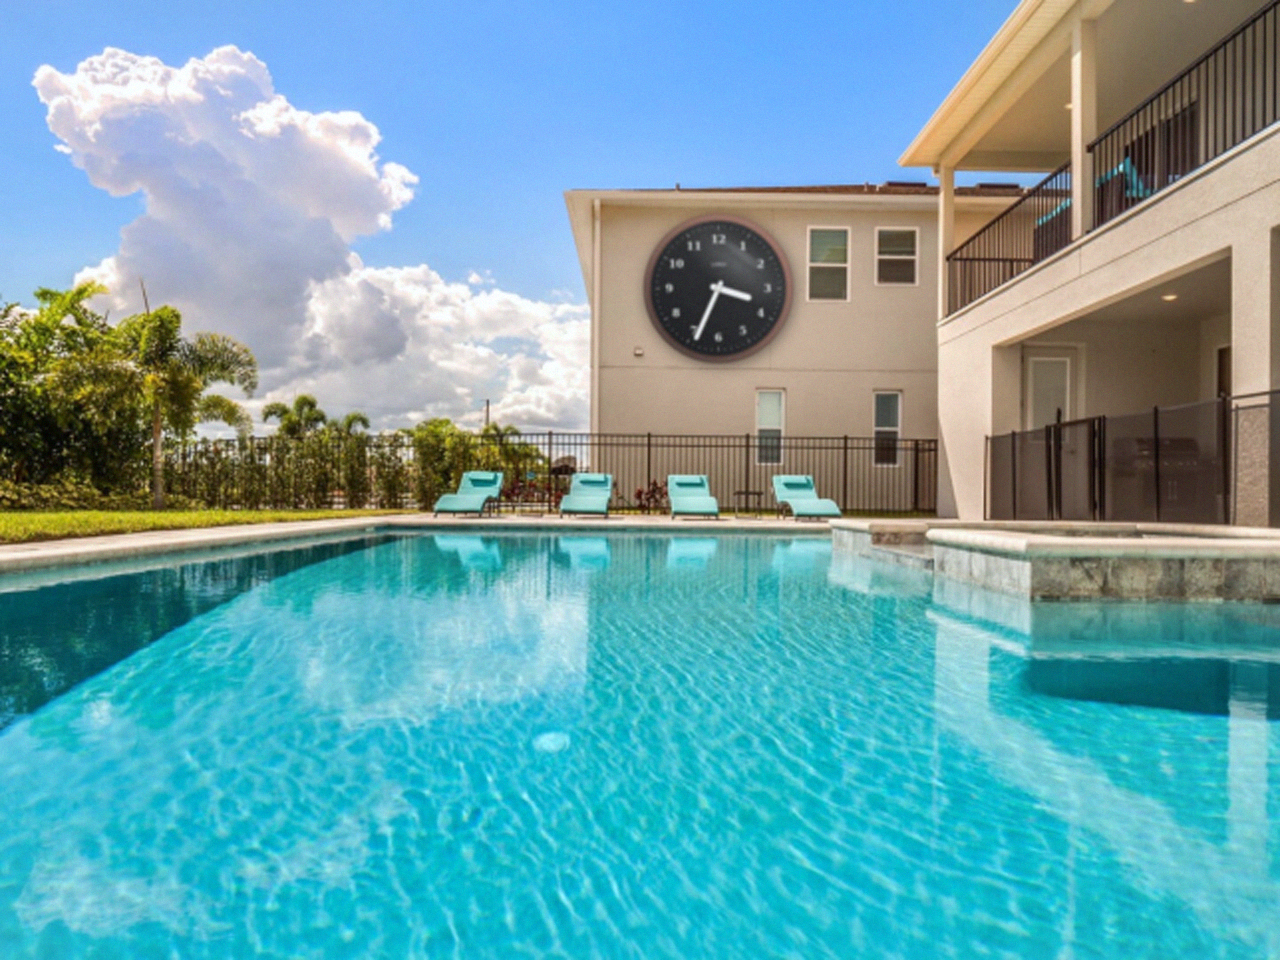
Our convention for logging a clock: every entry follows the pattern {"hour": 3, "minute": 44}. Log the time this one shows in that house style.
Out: {"hour": 3, "minute": 34}
